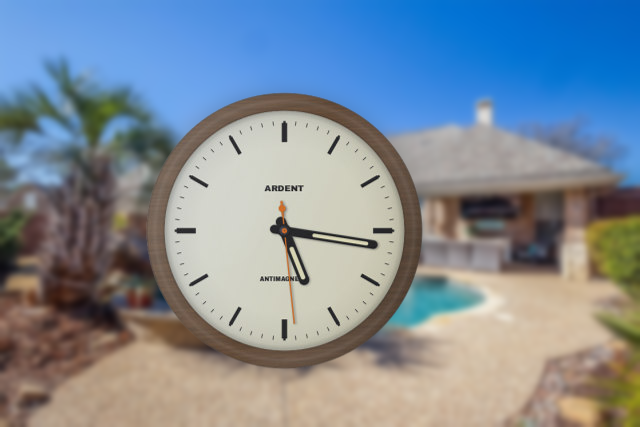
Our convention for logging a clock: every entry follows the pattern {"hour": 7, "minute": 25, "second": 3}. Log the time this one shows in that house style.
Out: {"hour": 5, "minute": 16, "second": 29}
